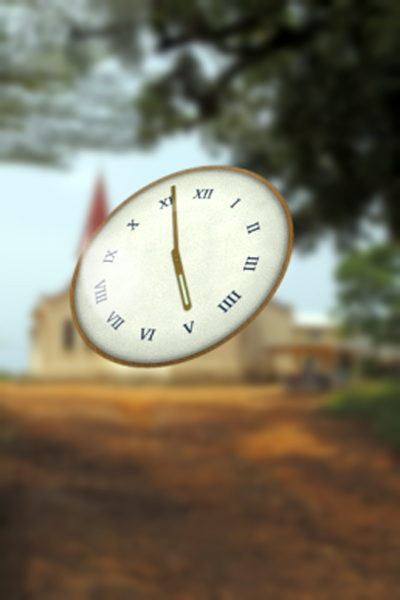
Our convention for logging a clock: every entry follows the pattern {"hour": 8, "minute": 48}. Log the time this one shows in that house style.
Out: {"hour": 4, "minute": 56}
